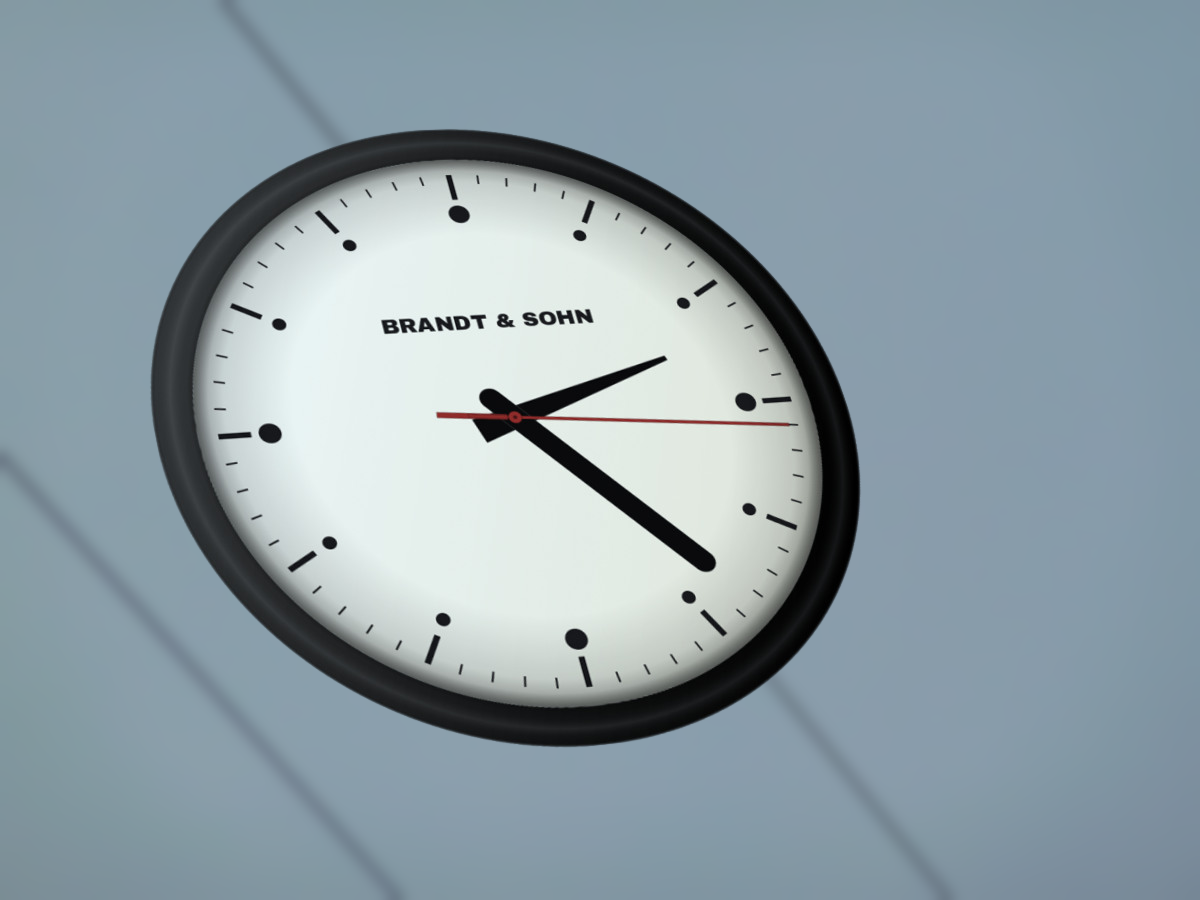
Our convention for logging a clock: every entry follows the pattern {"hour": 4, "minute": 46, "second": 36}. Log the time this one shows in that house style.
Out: {"hour": 2, "minute": 23, "second": 16}
